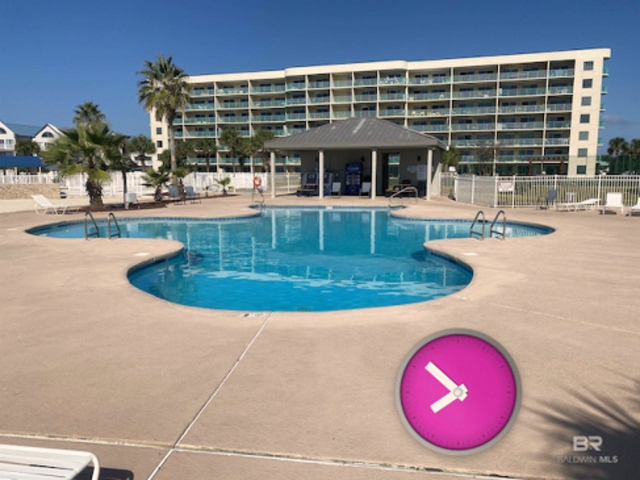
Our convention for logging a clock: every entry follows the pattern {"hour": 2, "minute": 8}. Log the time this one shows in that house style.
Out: {"hour": 7, "minute": 52}
